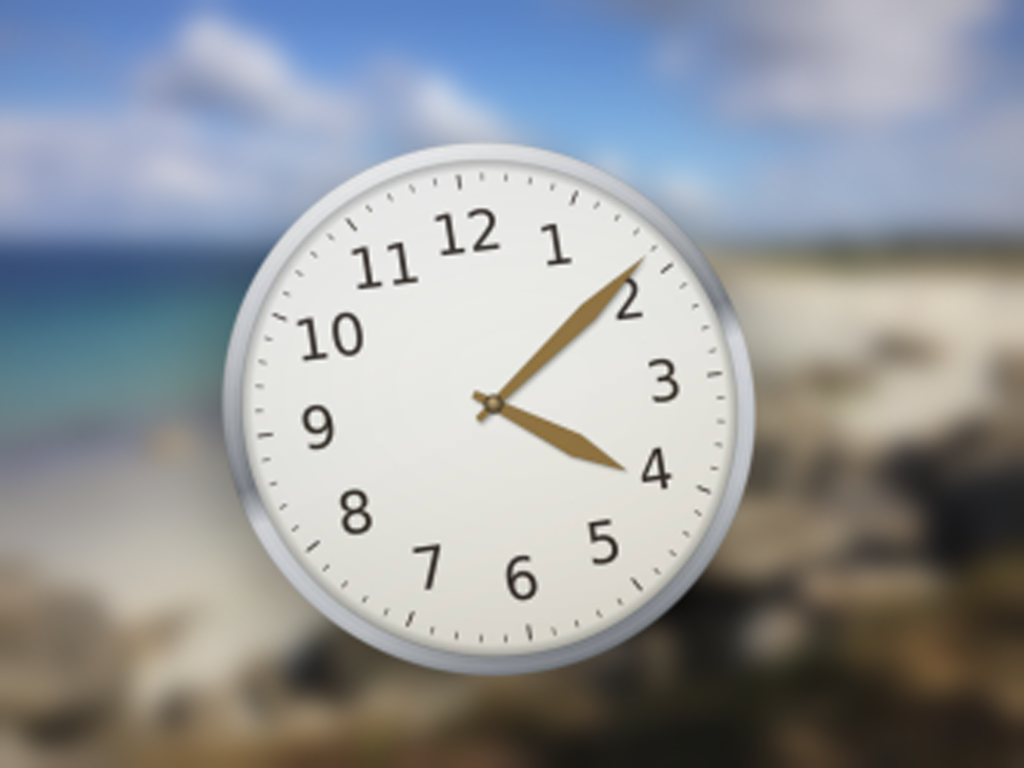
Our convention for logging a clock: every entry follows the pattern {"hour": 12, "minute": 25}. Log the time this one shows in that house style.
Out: {"hour": 4, "minute": 9}
